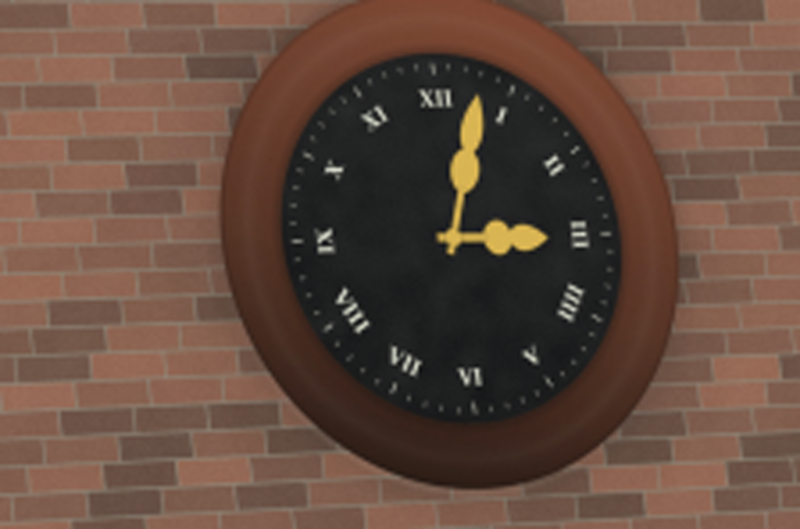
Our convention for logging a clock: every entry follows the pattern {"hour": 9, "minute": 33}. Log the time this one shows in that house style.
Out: {"hour": 3, "minute": 3}
